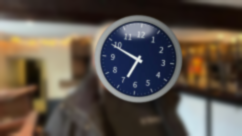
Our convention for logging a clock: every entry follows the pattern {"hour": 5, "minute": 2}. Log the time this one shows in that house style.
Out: {"hour": 6, "minute": 49}
